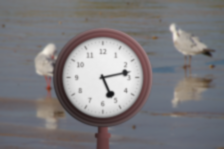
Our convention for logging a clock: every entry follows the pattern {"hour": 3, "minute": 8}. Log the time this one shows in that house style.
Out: {"hour": 5, "minute": 13}
